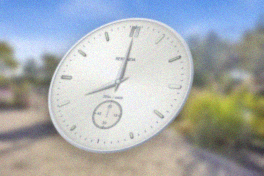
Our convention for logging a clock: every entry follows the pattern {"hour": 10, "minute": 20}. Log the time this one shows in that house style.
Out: {"hour": 8, "minute": 0}
